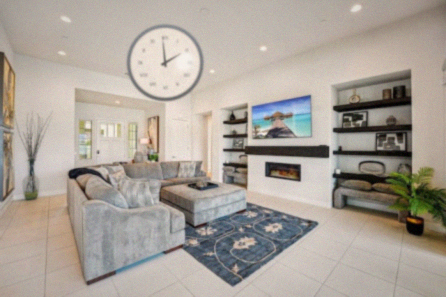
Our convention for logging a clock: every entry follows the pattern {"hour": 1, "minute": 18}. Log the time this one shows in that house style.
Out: {"hour": 1, "minute": 59}
